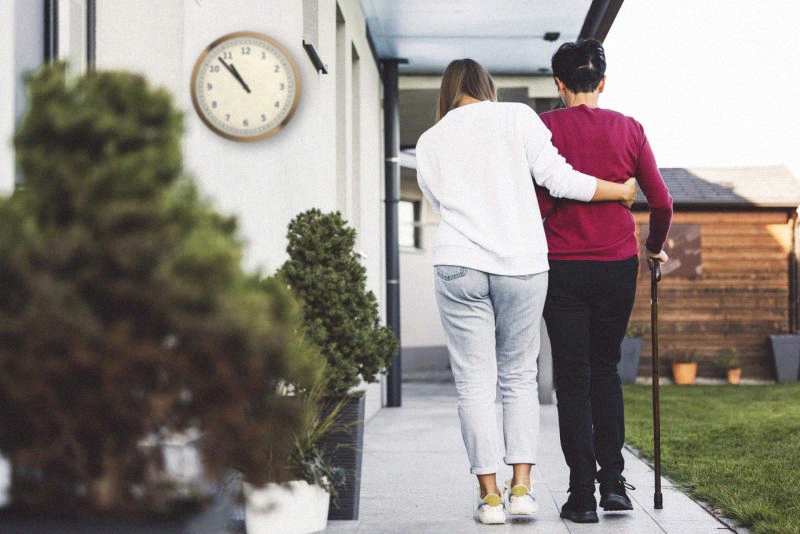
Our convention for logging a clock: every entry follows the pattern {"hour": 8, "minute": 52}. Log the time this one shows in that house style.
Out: {"hour": 10, "minute": 53}
